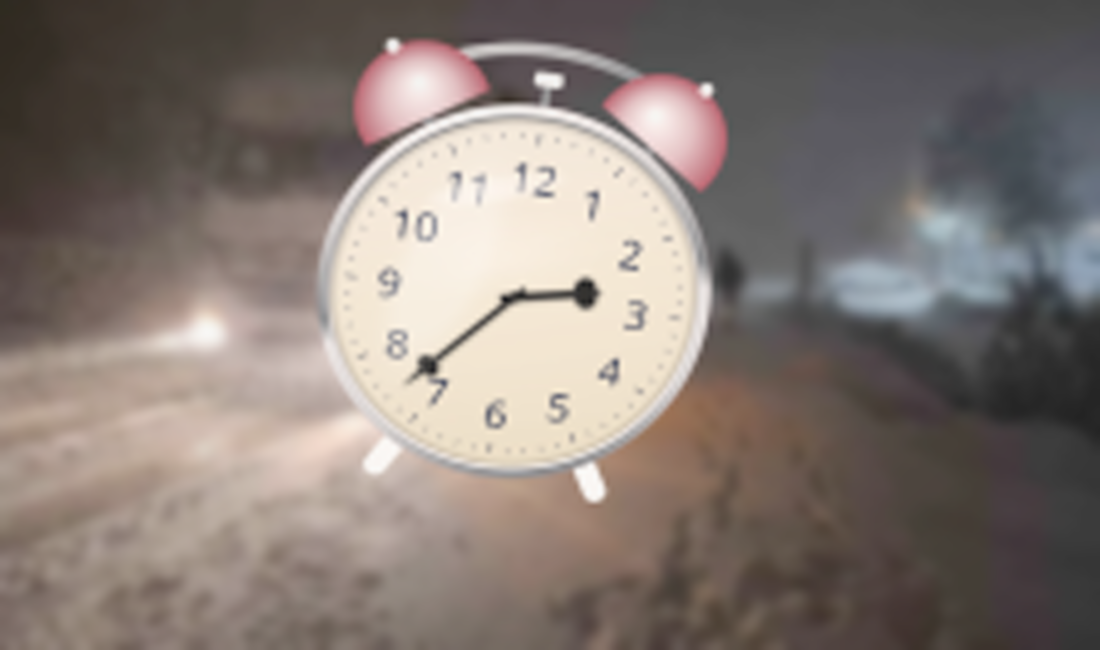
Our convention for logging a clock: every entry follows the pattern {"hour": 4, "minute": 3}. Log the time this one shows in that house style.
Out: {"hour": 2, "minute": 37}
